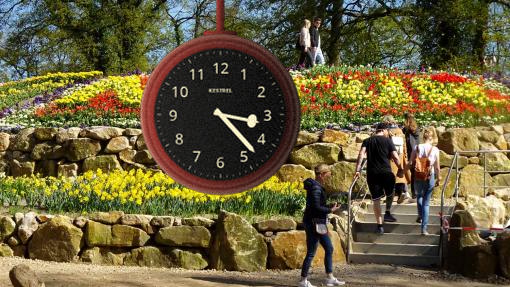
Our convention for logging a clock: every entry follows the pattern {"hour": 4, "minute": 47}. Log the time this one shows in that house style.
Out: {"hour": 3, "minute": 23}
